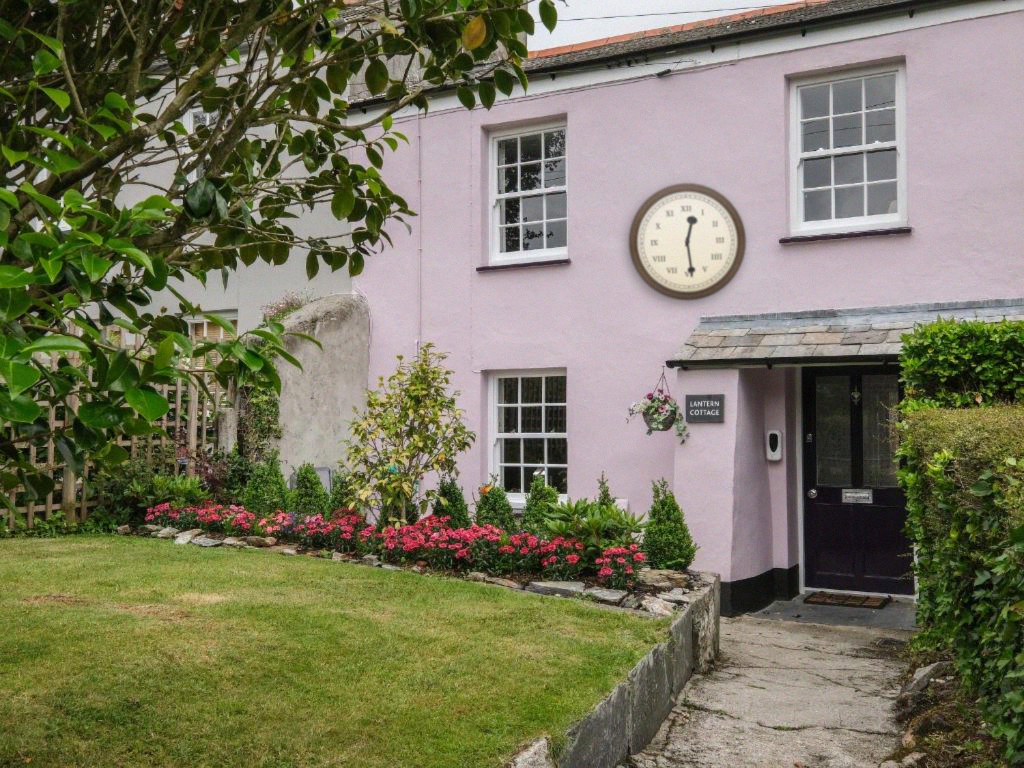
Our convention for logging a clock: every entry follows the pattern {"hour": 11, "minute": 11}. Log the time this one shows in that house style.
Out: {"hour": 12, "minute": 29}
